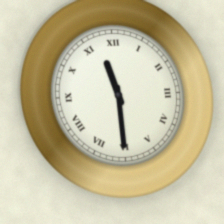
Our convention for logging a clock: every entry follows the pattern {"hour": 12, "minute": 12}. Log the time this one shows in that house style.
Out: {"hour": 11, "minute": 30}
